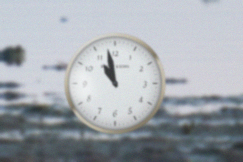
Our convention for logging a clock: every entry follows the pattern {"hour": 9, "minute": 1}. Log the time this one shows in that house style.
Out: {"hour": 10, "minute": 58}
